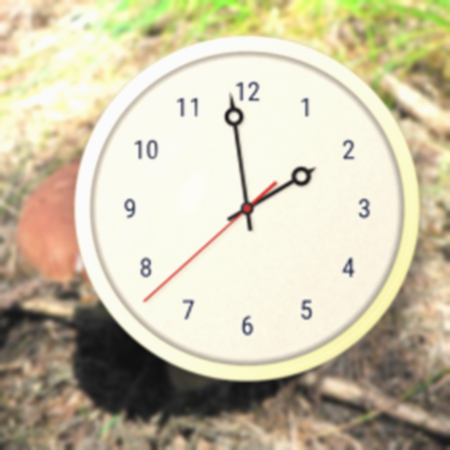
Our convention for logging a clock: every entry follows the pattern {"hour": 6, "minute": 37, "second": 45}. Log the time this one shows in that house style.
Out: {"hour": 1, "minute": 58, "second": 38}
